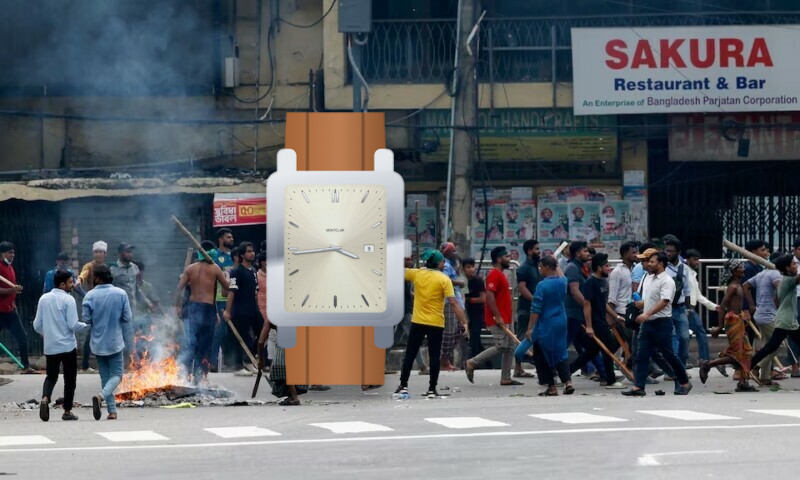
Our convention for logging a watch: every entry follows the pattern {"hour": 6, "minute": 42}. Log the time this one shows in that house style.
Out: {"hour": 3, "minute": 44}
